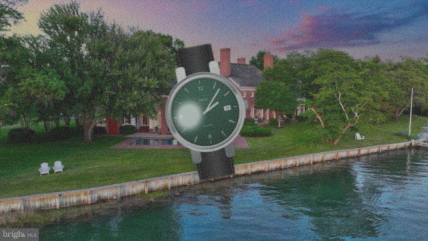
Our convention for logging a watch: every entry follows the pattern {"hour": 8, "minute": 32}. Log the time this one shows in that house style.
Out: {"hour": 2, "minute": 7}
